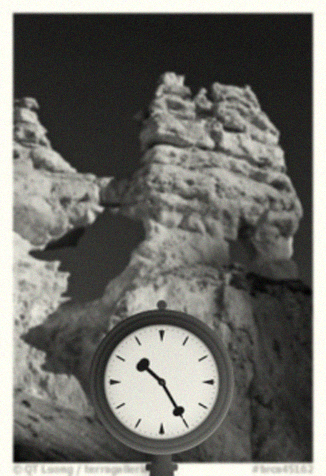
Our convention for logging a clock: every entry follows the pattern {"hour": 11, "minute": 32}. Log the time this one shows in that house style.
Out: {"hour": 10, "minute": 25}
